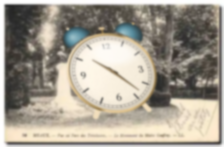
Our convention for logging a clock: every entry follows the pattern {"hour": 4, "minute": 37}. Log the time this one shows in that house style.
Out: {"hour": 10, "minute": 23}
